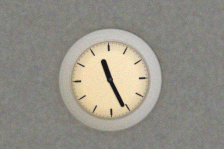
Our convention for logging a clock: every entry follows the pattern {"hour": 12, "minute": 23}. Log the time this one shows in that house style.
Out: {"hour": 11, "minute": 26}
